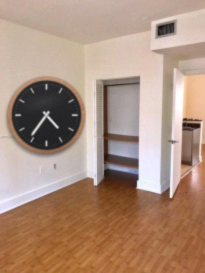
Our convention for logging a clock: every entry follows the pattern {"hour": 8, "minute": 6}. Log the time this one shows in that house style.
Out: {"hour": 4, "minute": 36}
